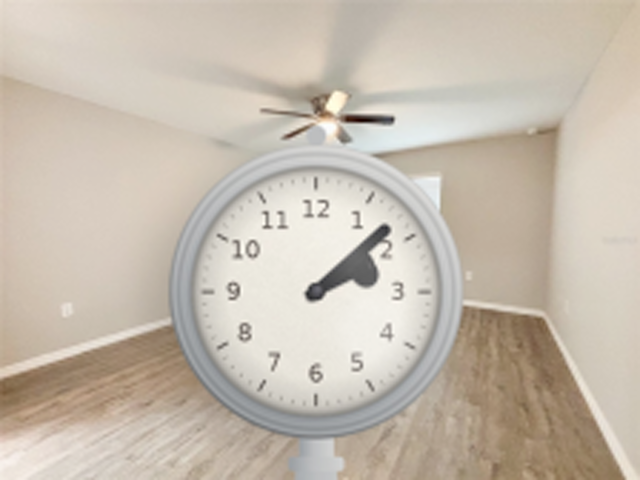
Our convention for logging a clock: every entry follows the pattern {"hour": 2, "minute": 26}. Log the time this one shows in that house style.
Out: {"hour": 2, "minute": 8}
